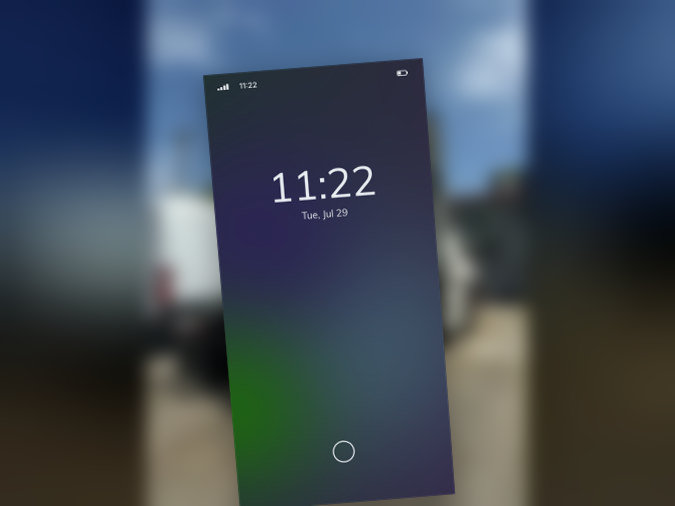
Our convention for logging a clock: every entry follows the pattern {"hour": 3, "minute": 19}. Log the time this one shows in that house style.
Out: {"hour": 11, "minute": 22}
